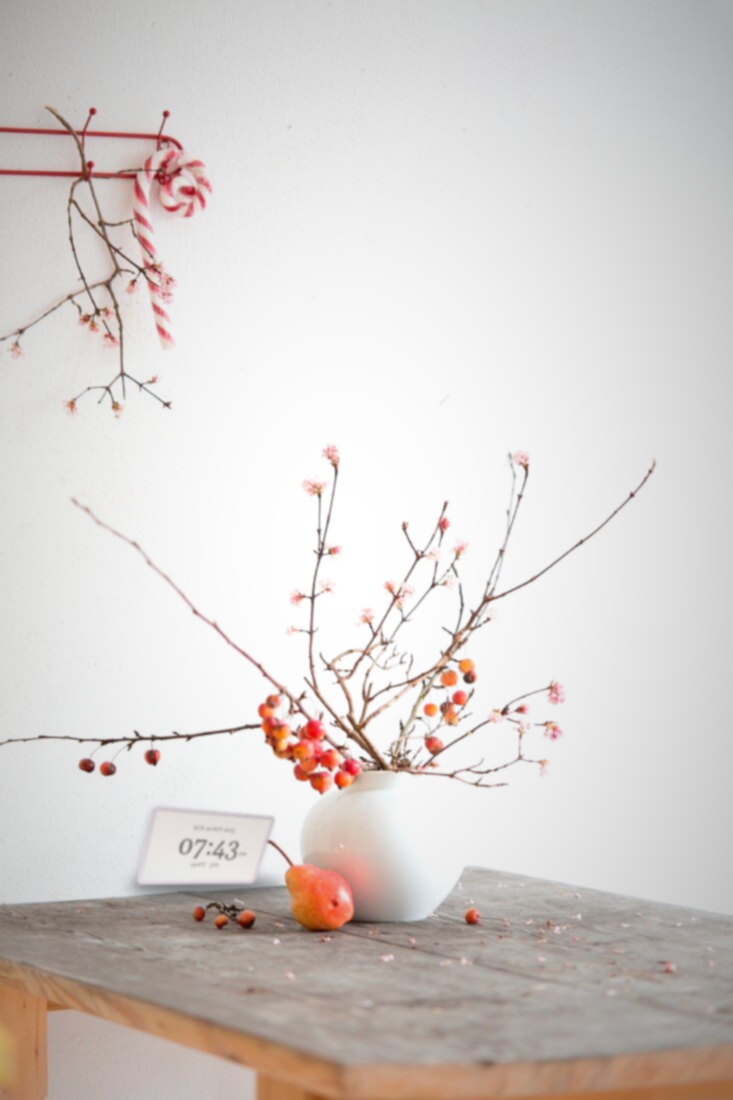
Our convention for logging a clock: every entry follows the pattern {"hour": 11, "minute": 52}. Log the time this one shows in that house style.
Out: {"hour": 7, "minute": 43}
